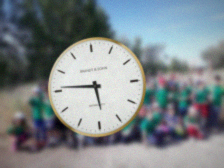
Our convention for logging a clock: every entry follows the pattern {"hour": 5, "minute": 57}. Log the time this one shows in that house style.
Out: {"hour": 5, "minute": 46}
